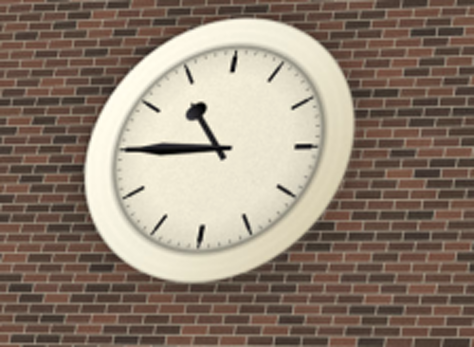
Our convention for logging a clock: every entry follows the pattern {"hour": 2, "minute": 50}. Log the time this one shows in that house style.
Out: {"hour": 10, "minute": 45}
